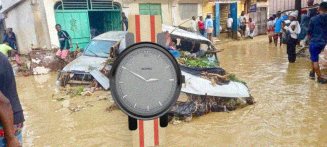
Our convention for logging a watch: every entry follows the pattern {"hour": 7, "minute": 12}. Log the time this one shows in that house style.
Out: {"hour": 2, "minute": 50}
